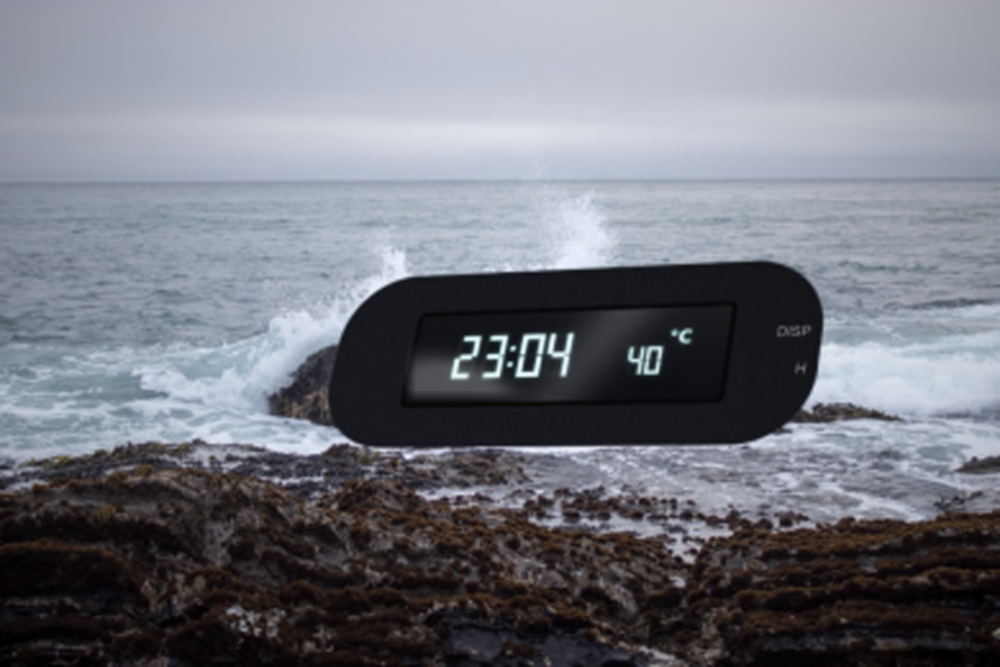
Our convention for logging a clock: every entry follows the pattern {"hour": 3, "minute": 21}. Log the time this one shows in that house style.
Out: {"hour": 23, "minute": 4}
